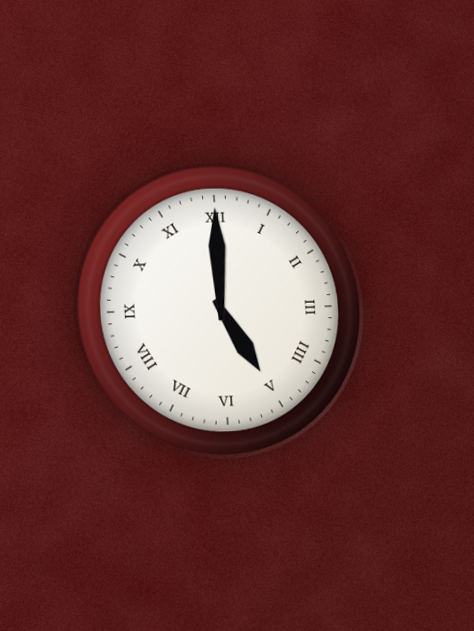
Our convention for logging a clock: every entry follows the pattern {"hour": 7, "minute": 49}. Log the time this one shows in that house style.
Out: {"hour": 5, "minute": 0}
